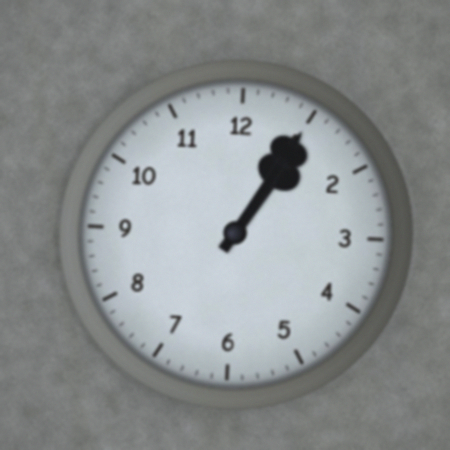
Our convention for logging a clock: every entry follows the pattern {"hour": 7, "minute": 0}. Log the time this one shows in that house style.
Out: {"hour": 1, "minute": 5}
